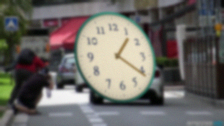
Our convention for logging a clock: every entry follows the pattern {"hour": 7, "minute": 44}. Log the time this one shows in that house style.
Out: {"hour": 1, "minute": 21}
